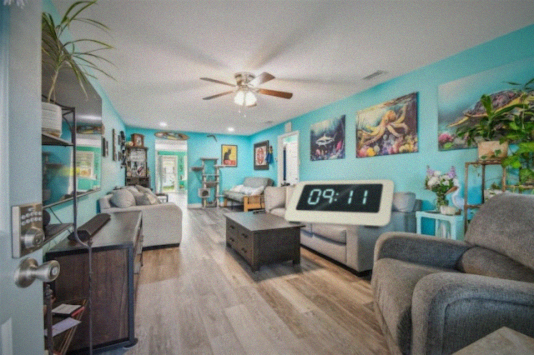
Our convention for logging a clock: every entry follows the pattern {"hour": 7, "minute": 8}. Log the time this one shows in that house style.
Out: {"hour": 9, "minute": 11}
